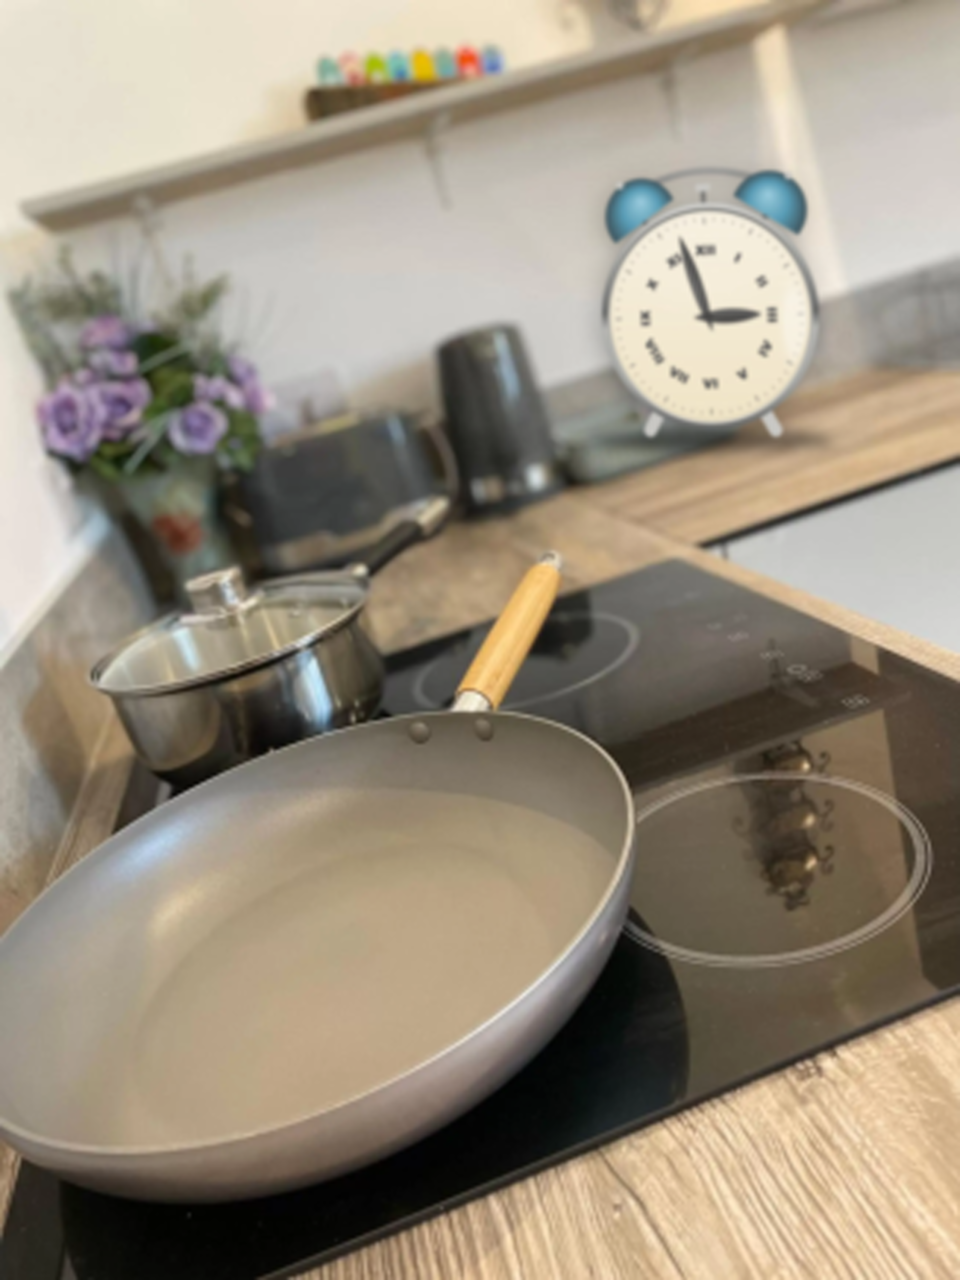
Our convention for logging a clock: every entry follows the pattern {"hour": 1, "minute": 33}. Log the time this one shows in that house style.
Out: {"hour": 2, "minute": 57}
